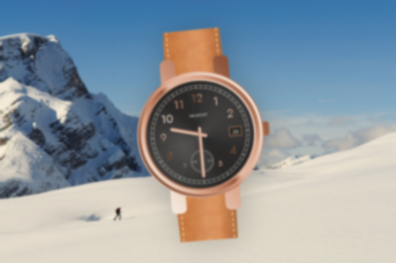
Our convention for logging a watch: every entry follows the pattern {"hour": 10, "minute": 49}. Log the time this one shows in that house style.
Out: {"hour": 9, "minute": 30}
